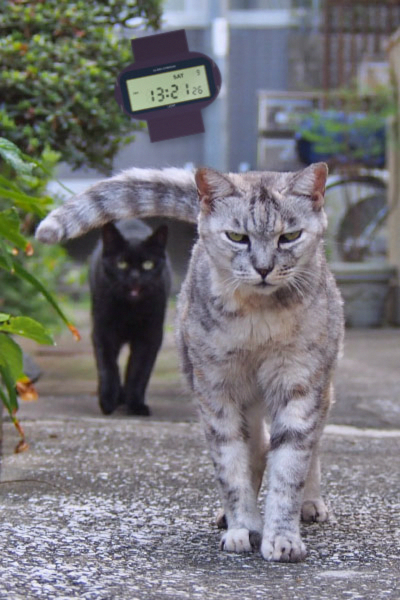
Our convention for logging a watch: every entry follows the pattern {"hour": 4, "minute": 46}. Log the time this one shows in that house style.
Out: {"hour": 13, "minute": 21}
